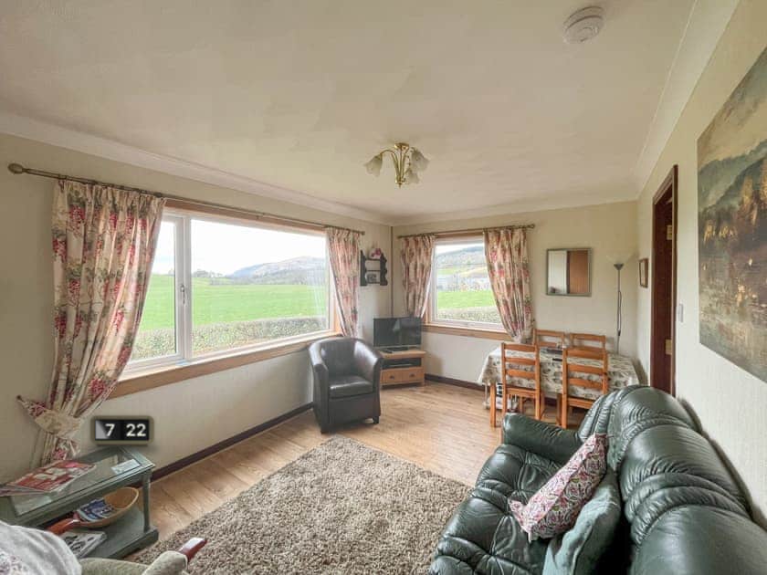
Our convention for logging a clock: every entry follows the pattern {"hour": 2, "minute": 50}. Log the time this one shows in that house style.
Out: {"hour": 7, "minute": 22}
